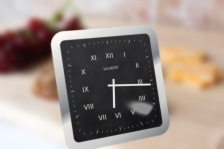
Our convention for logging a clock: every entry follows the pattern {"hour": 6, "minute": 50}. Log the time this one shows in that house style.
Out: {"hour": 6, "minute": 16}
